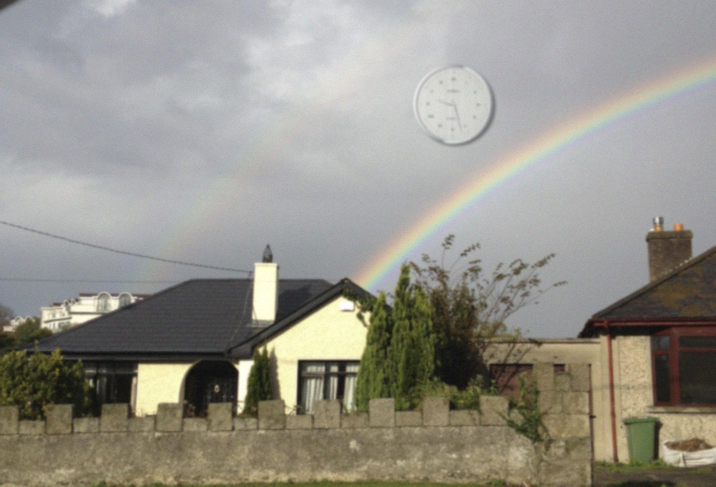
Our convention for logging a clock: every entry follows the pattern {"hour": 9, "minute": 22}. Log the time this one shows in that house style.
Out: {"hour": 9, "minute": 27}
